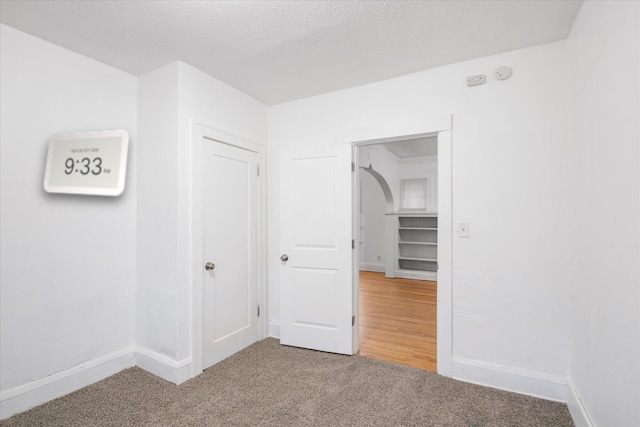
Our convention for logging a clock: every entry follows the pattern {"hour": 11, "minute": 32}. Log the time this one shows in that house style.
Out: {"hour": 9, "minute": 33}
